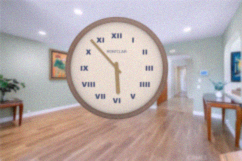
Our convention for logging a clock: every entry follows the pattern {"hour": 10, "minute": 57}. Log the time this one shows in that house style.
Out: {"hour": 5, "minute": 53}
